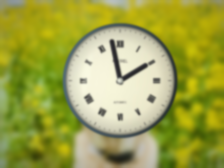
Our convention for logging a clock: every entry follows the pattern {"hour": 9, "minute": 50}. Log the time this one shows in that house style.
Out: {"hour": 1, "minute": 58}
